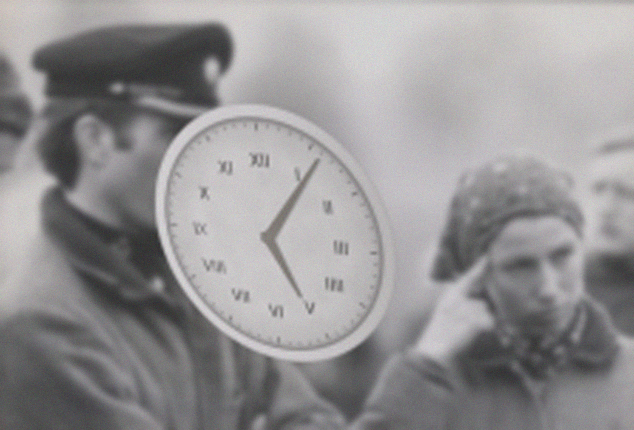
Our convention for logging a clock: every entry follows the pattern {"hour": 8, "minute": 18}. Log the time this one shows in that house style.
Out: {"hour": 5, "minute": 6}
